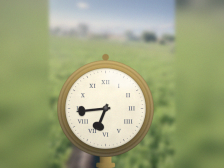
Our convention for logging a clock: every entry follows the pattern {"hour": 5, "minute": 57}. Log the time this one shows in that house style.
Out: {"hour": 6, "minute": 44}
